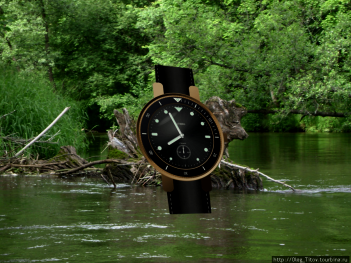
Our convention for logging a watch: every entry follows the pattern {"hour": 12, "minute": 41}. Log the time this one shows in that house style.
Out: {"hour": 7, "minute": 56}
